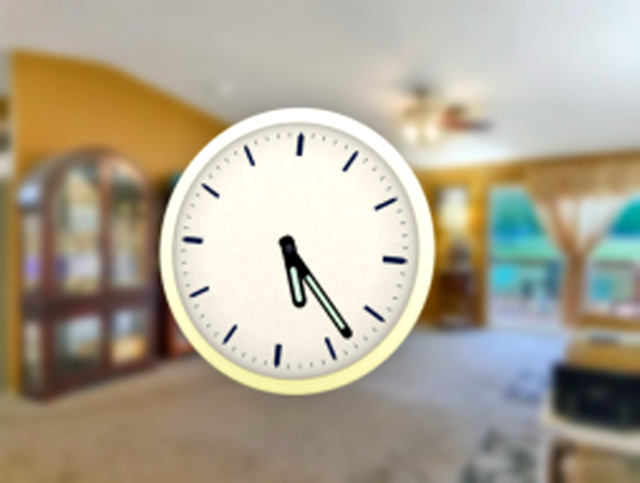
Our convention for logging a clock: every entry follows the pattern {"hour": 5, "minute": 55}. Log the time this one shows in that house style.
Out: {"hour": 5, "minute": 23}
